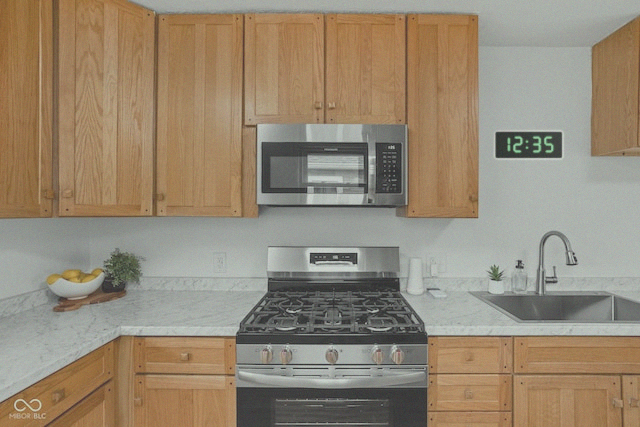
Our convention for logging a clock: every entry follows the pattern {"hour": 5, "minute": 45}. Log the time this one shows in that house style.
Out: {"hour": 12, "minute": 35}
